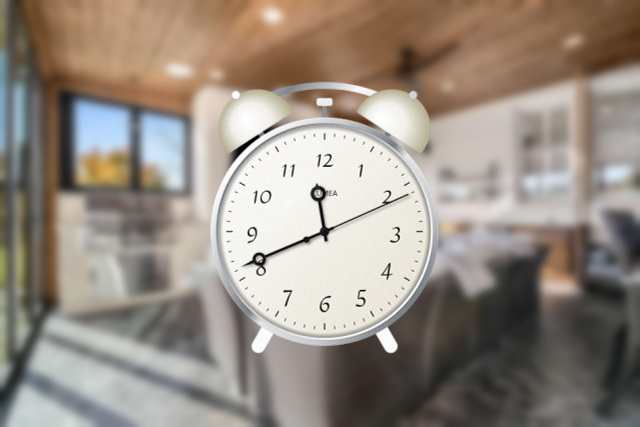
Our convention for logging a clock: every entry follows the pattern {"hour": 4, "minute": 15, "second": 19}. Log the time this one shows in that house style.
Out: {"hour": 11, "minute": 41, "second": 11}
